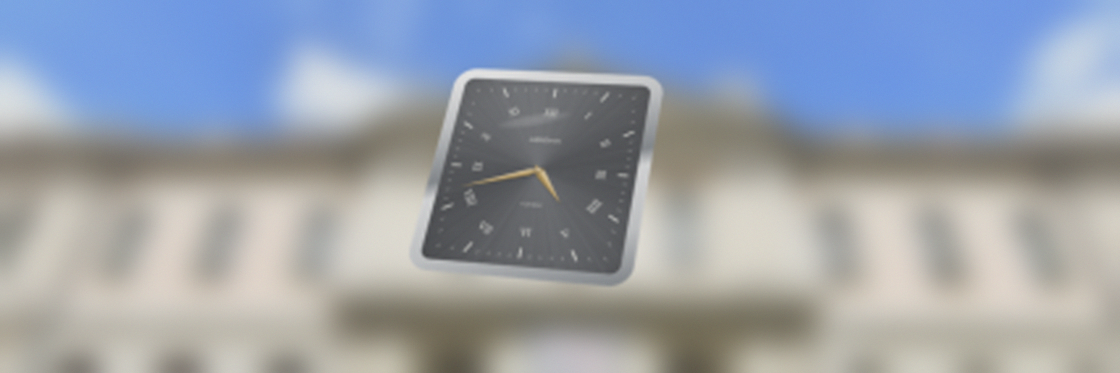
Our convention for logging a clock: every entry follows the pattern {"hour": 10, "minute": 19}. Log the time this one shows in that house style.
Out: {"hour": 4, "minute": 42}
